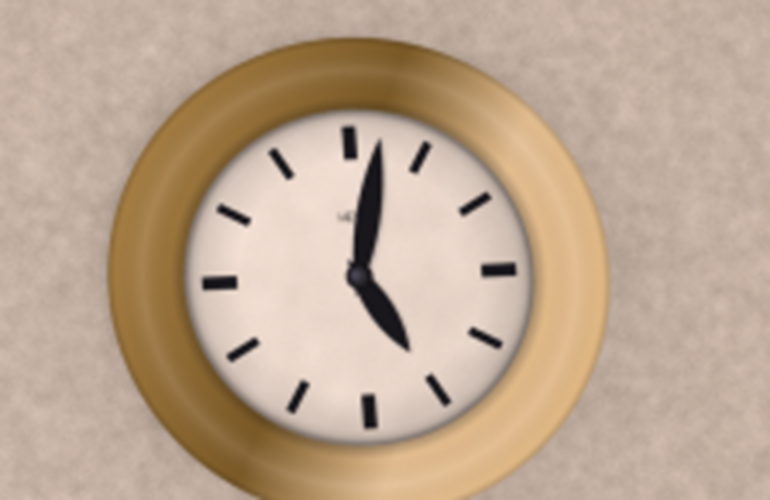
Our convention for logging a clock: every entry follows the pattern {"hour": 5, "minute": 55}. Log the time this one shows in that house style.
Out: {"hour": 5, "minute": 2}
